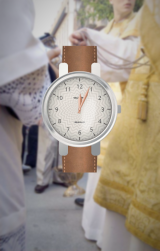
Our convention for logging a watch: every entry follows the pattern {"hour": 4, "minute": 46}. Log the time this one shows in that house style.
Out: {"hour": 12, "minute": 4}
